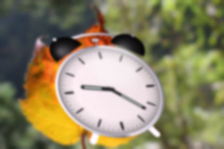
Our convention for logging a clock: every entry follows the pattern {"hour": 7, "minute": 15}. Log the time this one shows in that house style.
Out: {"hour": 9, "minute": 22}
